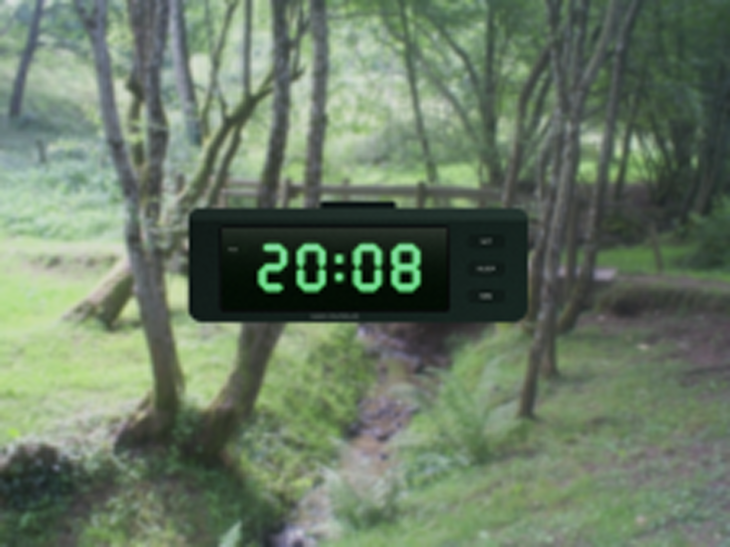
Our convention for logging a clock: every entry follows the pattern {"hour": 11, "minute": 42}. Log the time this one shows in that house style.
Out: {"hour": 20, "minute": 8}
